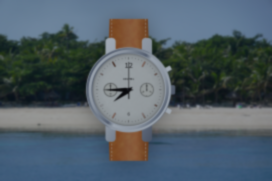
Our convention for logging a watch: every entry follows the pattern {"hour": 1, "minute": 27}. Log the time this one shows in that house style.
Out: {"hour": 7, "minute": 45}
